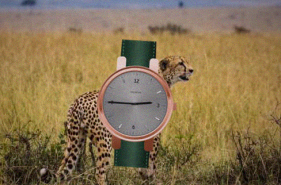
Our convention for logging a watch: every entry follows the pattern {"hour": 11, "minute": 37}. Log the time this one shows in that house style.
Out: {"hour": 2, "minute": 45}
